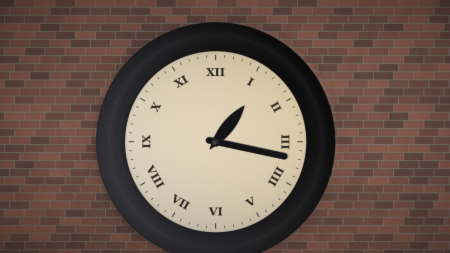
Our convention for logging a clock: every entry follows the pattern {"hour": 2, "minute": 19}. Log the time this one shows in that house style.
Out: {"hour": 1, "minute": 17}
